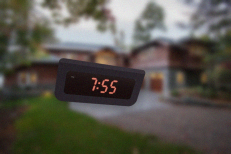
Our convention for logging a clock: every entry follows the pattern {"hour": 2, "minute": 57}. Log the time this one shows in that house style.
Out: {"hour": 7, "minute": 55}
